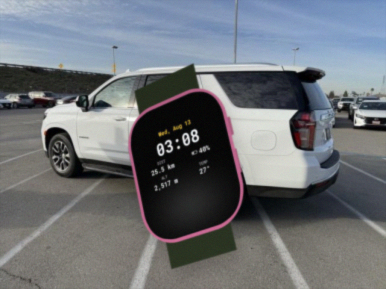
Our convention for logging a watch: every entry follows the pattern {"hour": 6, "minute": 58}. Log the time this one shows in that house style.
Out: {"hour": 3, "minute": 8}
